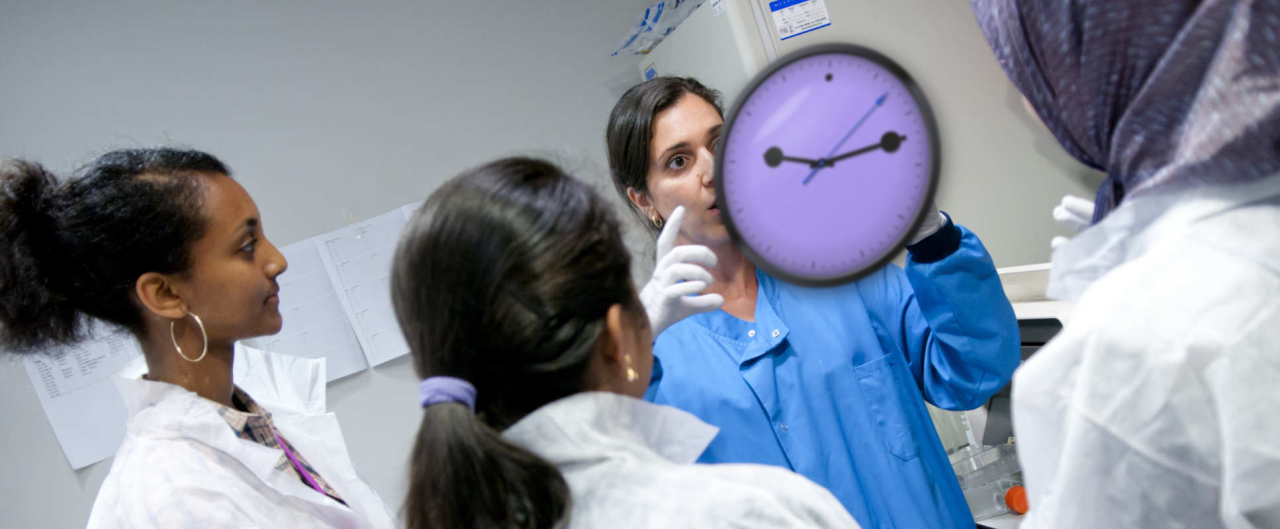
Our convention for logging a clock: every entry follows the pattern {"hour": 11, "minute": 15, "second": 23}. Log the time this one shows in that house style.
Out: {"hour": 9, "minute": 12, "second": 7}
